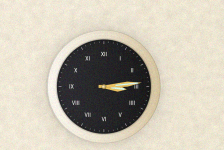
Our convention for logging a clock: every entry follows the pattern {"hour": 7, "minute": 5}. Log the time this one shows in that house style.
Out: {"hour": 3, "minute": 14}
